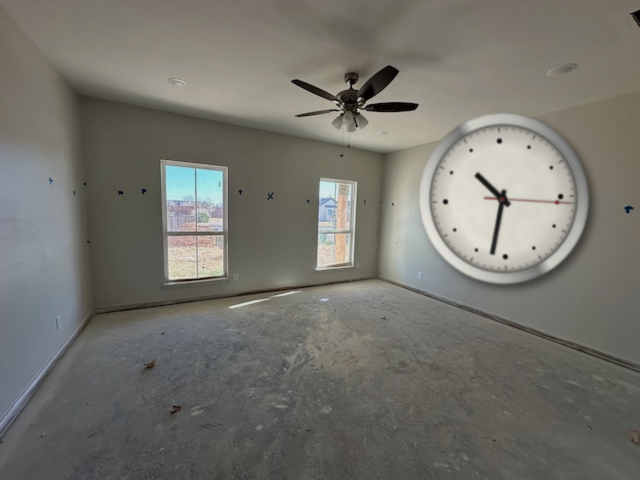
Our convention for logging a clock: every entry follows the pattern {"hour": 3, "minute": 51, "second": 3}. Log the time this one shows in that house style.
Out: {"hour": 10, "minute": 32, "second": 16}
